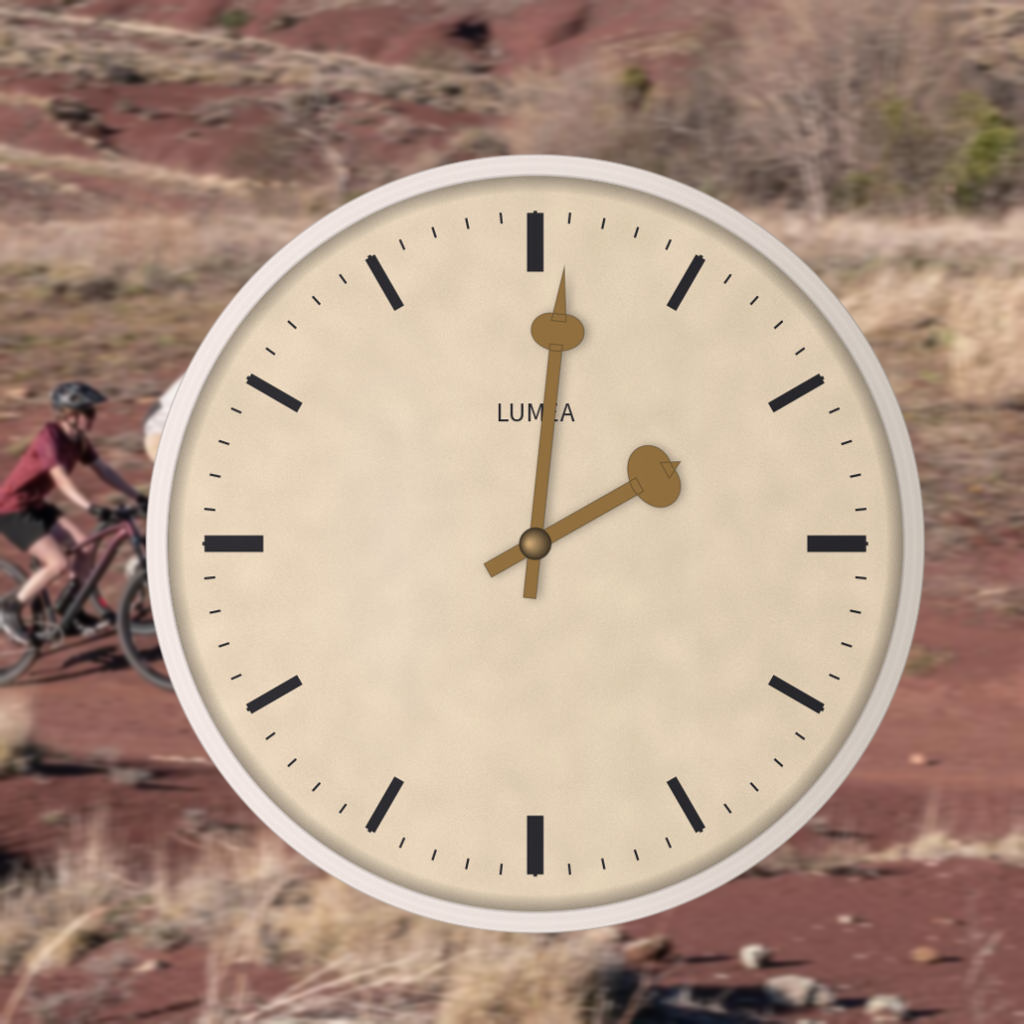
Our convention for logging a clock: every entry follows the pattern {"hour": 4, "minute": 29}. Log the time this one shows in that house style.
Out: {"hour": 2, "minute": 1}
